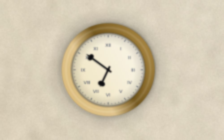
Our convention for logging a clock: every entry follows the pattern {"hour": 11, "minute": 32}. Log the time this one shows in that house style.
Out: {"hour": 6, "minute": 51}
